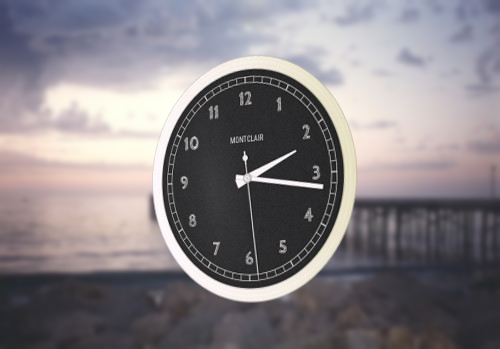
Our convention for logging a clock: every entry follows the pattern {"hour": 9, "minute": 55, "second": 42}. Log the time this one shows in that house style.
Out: {"hour": 2, "minute": 16, "second": 29}
